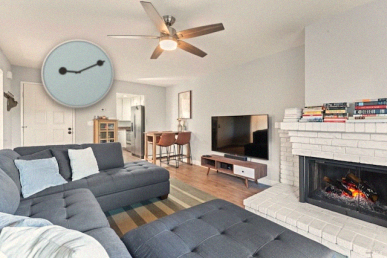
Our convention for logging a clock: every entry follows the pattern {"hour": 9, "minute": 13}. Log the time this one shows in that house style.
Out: {"hour": 9, "minute": 11}
